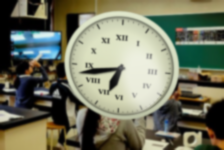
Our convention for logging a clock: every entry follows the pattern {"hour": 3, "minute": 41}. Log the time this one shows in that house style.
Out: {"hour": 6, "minute": 43}
